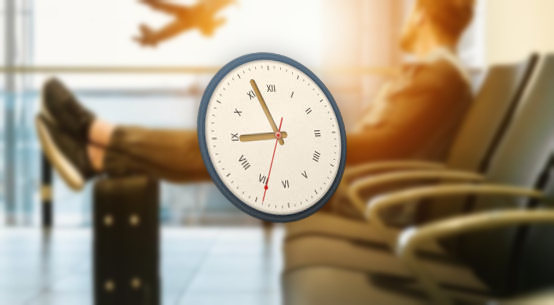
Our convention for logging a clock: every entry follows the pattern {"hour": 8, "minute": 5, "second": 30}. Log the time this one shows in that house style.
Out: {"hour": 8, "minute": 56, "second": 34}
